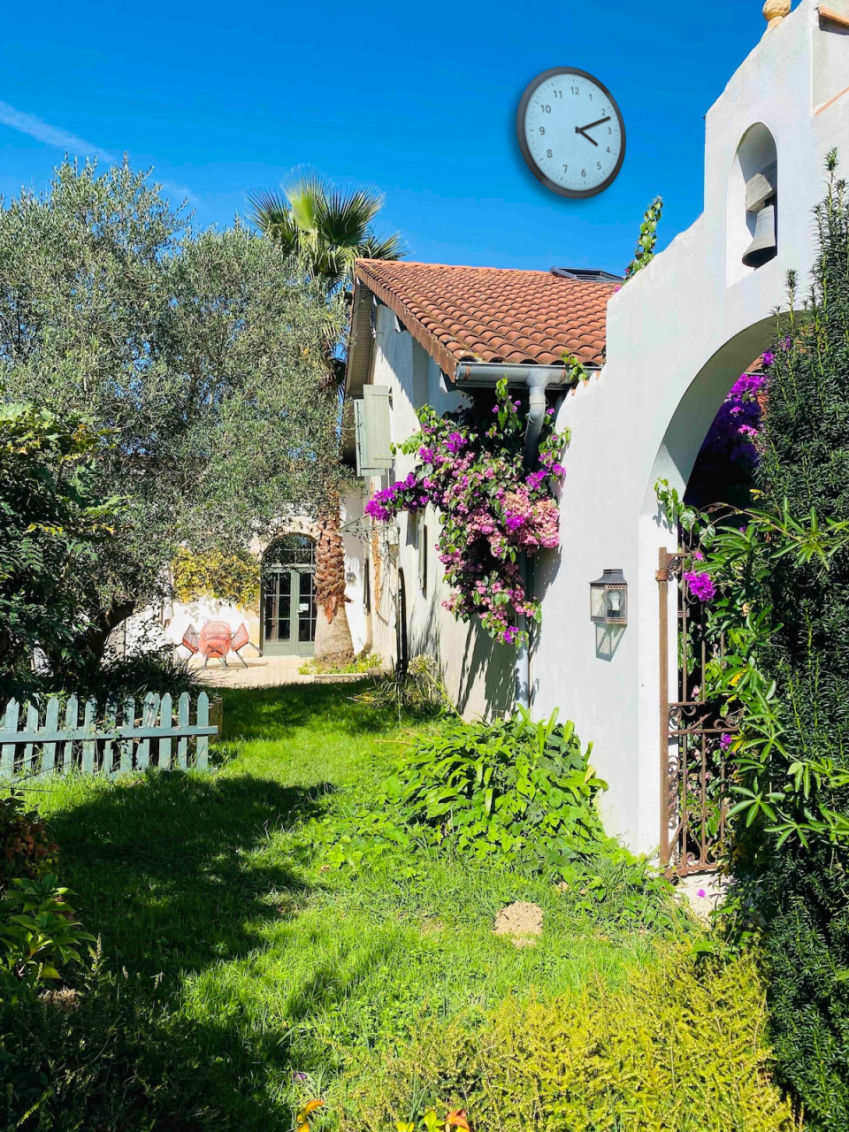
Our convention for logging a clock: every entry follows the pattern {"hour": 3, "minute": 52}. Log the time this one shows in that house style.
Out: {"hour": 4, "minute": 12}
